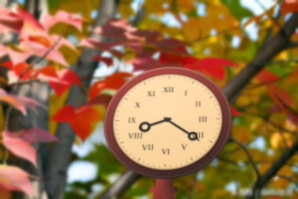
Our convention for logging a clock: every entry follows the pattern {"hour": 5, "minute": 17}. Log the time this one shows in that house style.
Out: {"hour": 8, "minute": 21}
